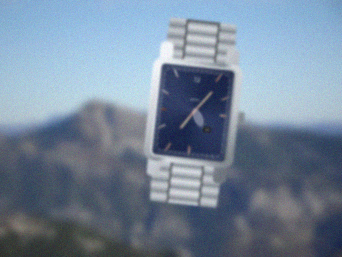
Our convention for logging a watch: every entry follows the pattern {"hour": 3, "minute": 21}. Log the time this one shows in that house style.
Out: {"hour": 7, "minute": 6}
